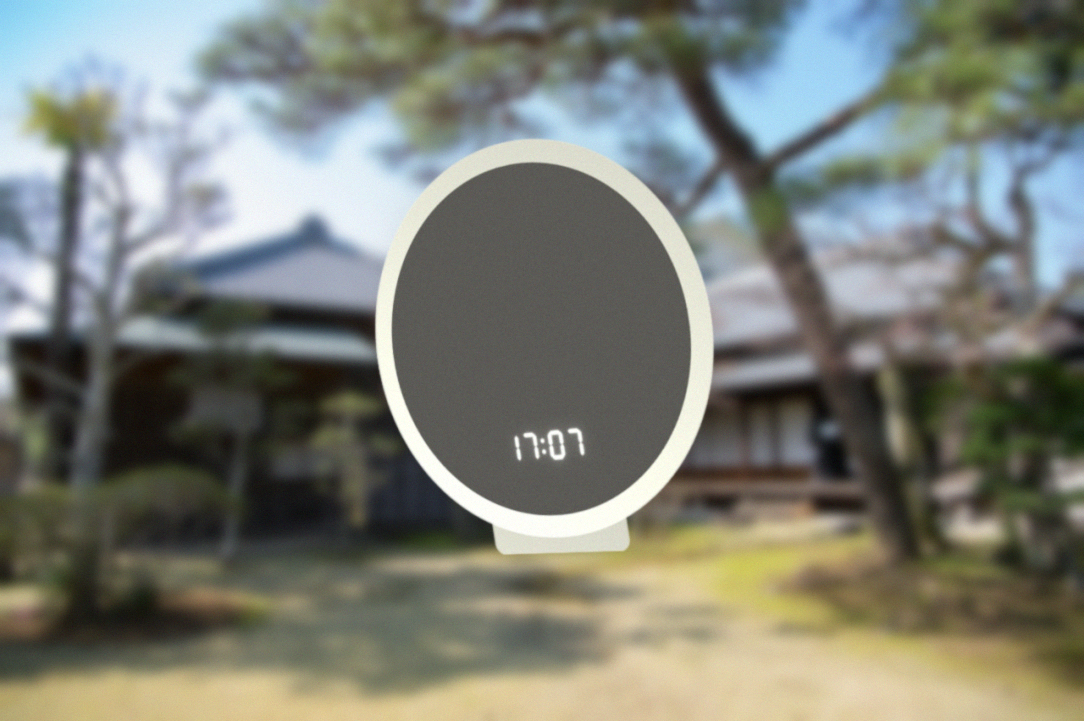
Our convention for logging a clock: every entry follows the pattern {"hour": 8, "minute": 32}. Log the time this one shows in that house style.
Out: {"hour": 17, "minute": 7}
